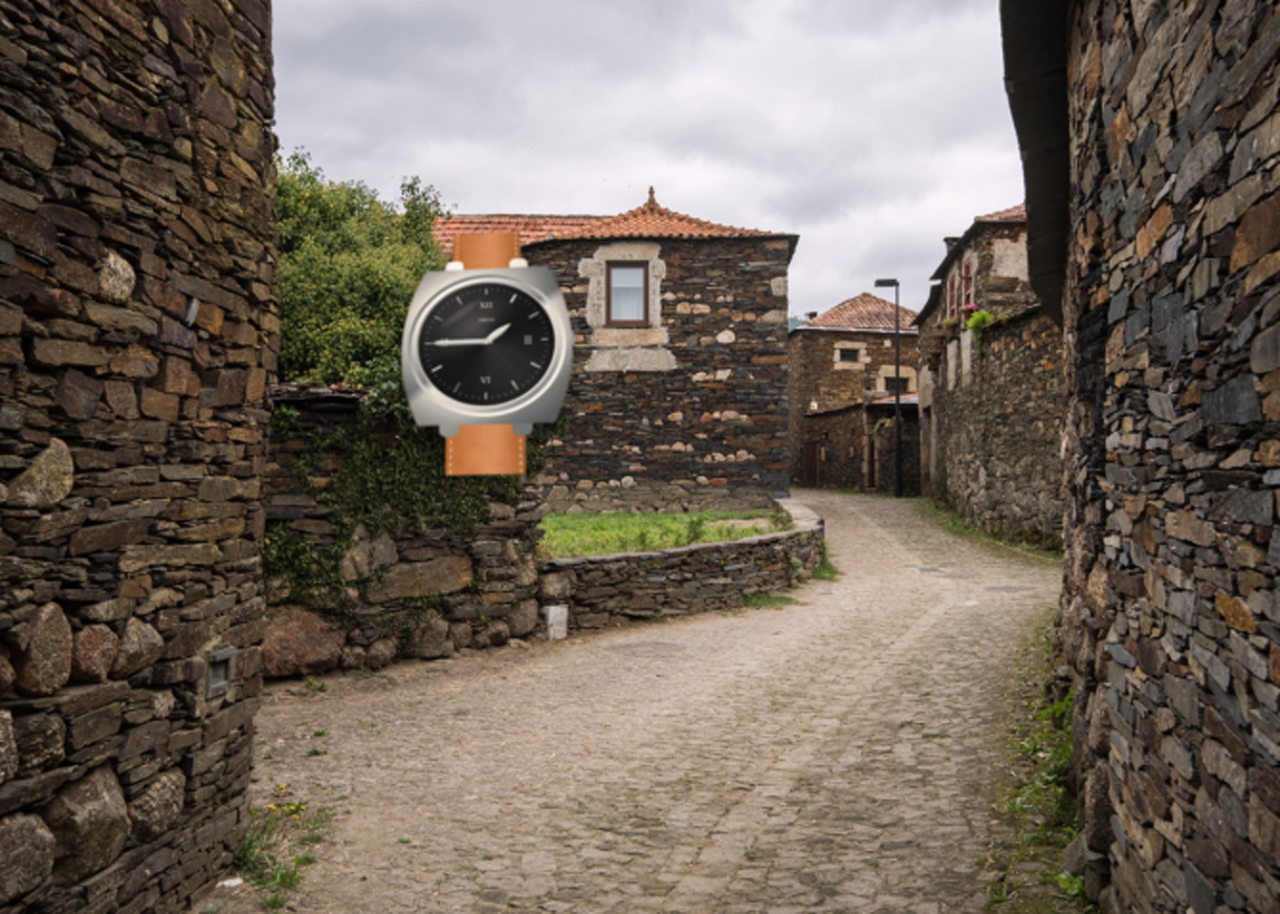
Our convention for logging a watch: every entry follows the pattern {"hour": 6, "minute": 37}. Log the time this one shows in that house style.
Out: {"hour": 1, "minute": 45}
